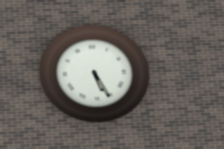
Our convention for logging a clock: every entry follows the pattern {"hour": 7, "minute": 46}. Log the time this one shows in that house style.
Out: {"hour": 5, "minute": 26}
